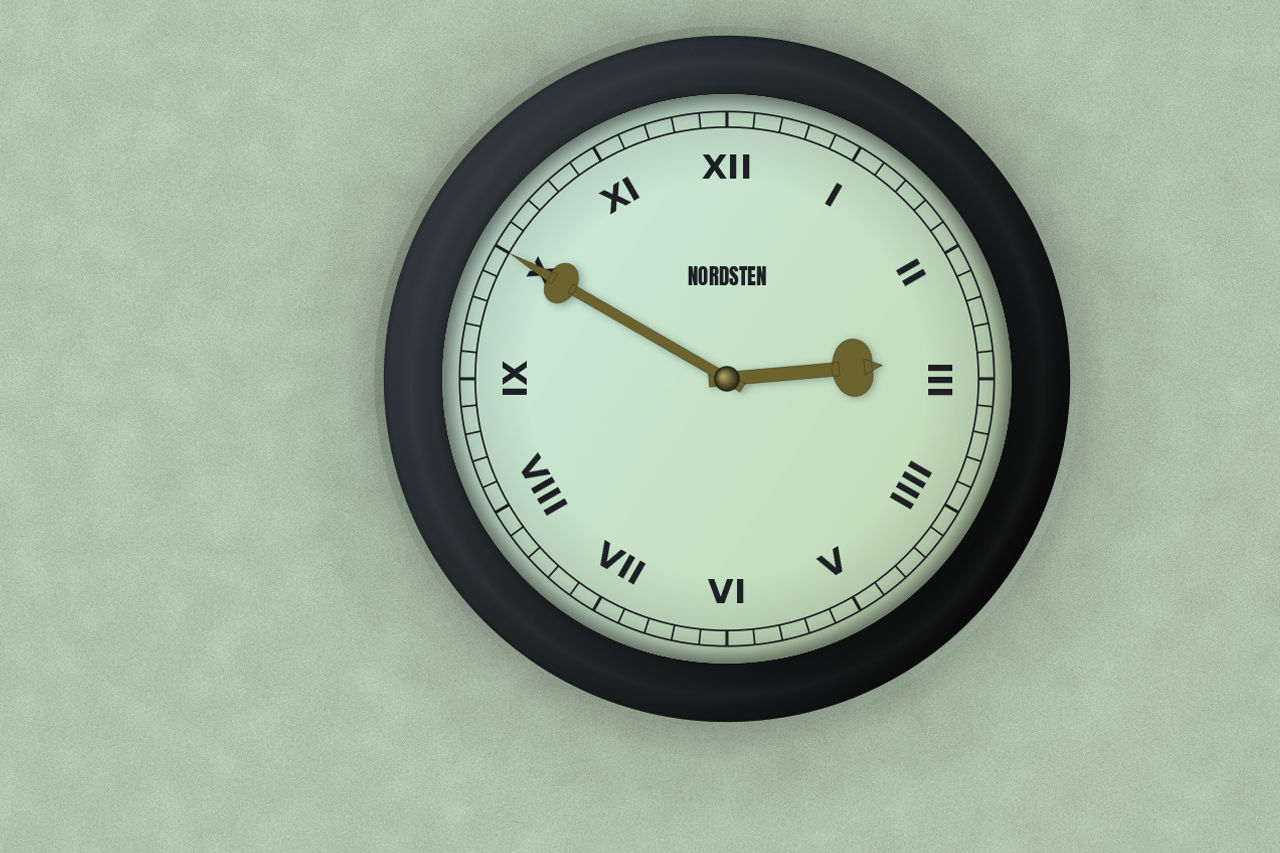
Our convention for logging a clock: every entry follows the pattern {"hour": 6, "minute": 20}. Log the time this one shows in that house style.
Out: {"hour": 2, "minute": 50}
